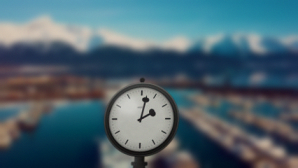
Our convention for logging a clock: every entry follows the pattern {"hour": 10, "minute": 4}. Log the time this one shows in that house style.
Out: {"hour": 2, "minute": 2}
